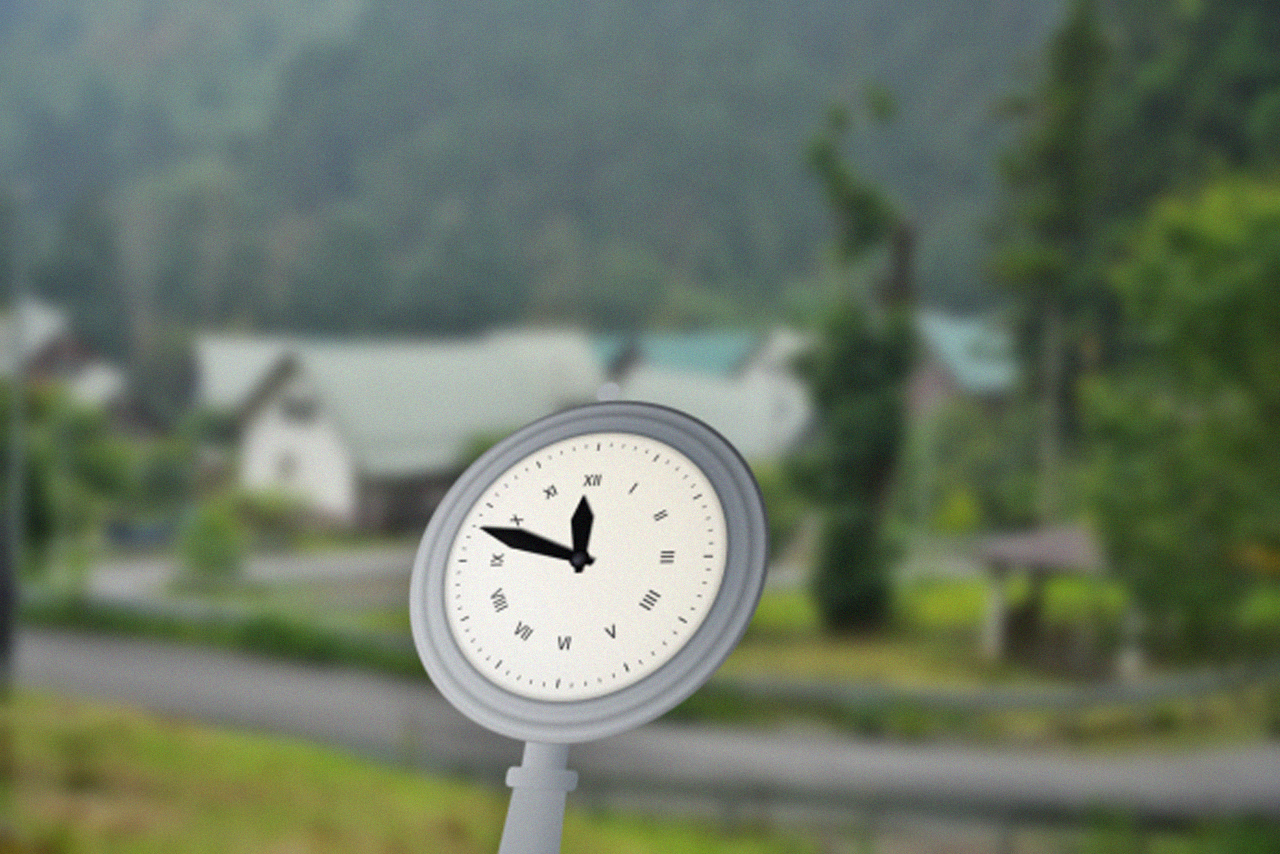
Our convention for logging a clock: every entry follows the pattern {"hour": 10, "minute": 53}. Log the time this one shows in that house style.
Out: {"hour": 11, "minute": 48}
